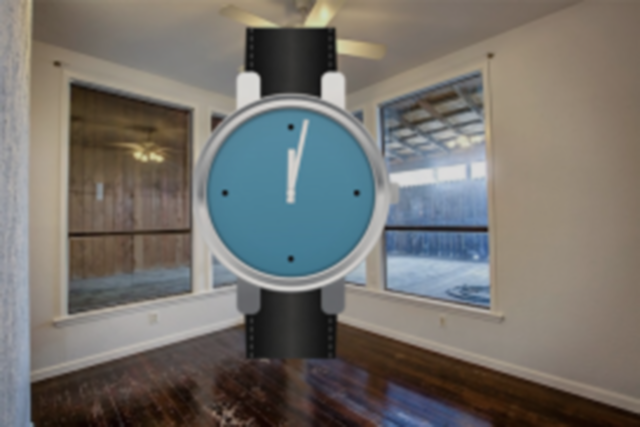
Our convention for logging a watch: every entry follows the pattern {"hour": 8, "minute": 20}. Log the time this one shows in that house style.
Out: {"hour": 12, "minute": 2}
